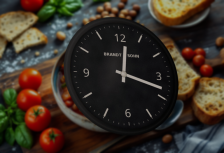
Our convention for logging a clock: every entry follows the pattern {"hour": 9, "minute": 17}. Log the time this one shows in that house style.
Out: {"hour": 12, "minute": 18}
